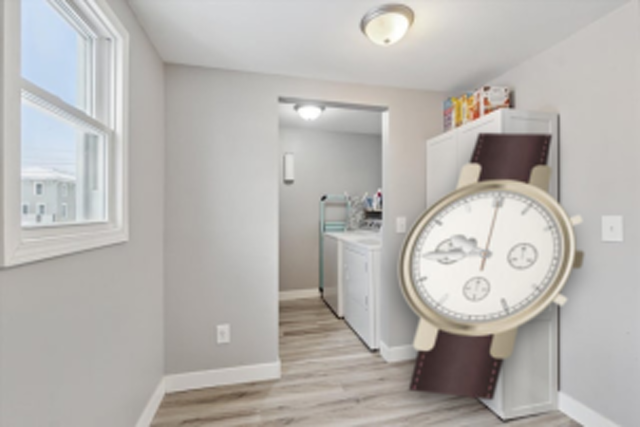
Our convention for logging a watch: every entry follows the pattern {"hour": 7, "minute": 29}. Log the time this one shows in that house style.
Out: {"hour": 9, "minute": 44}
